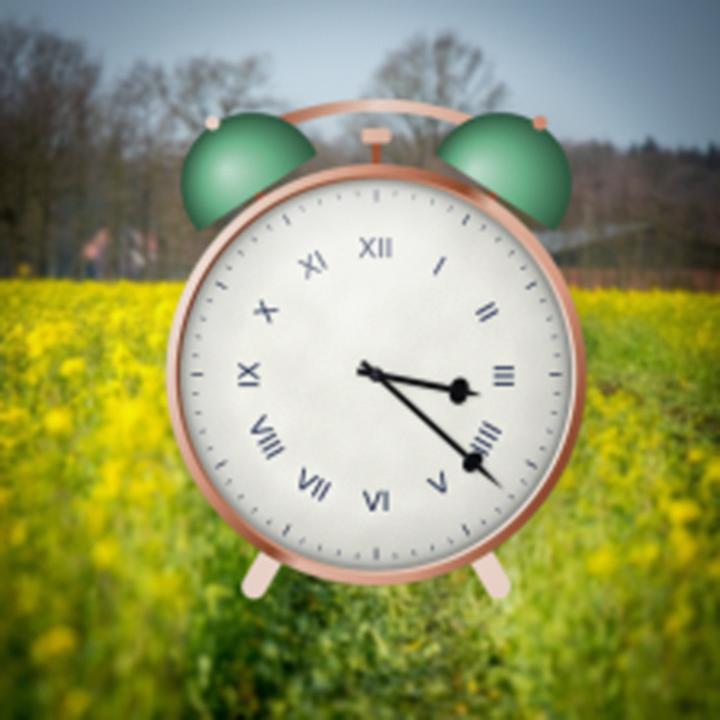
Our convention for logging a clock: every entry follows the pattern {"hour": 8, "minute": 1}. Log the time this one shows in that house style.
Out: {"hour": 3, "minute": 22}
